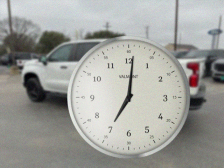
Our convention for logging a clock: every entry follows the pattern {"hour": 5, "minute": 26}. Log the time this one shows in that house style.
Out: {"hour": 7, "minute": 1}
